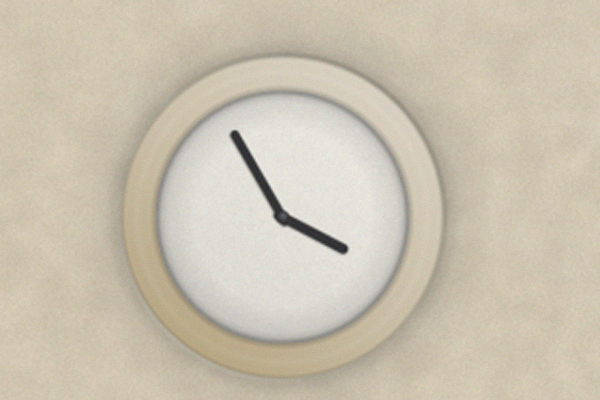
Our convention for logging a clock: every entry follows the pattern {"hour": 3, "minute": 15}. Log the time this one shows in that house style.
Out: {"hour": 3, "minute": 55}
